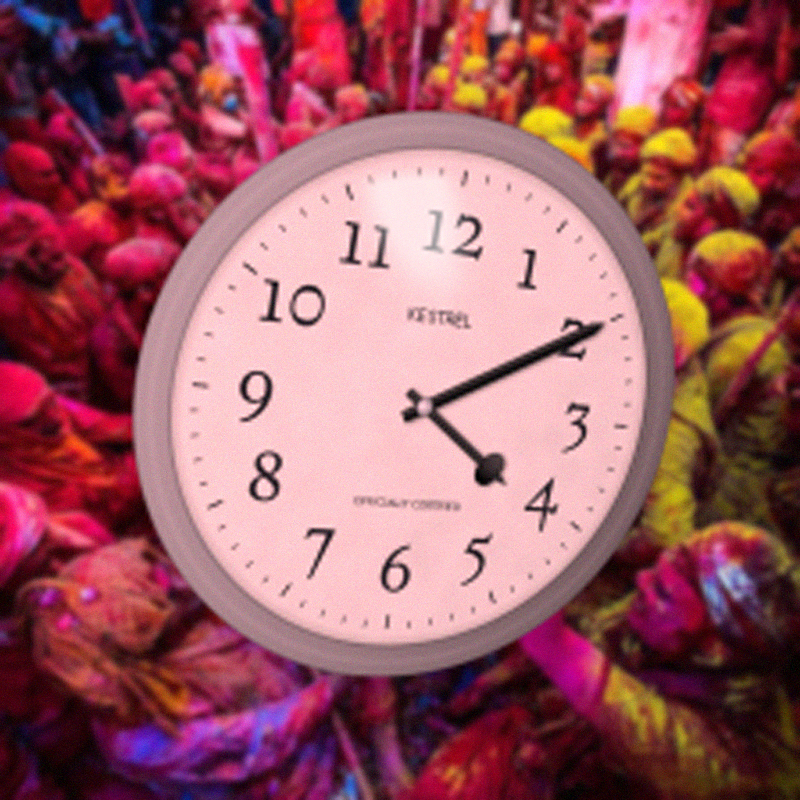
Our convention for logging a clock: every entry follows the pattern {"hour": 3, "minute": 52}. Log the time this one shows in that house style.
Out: {"hour": 4, "minute": 10}
